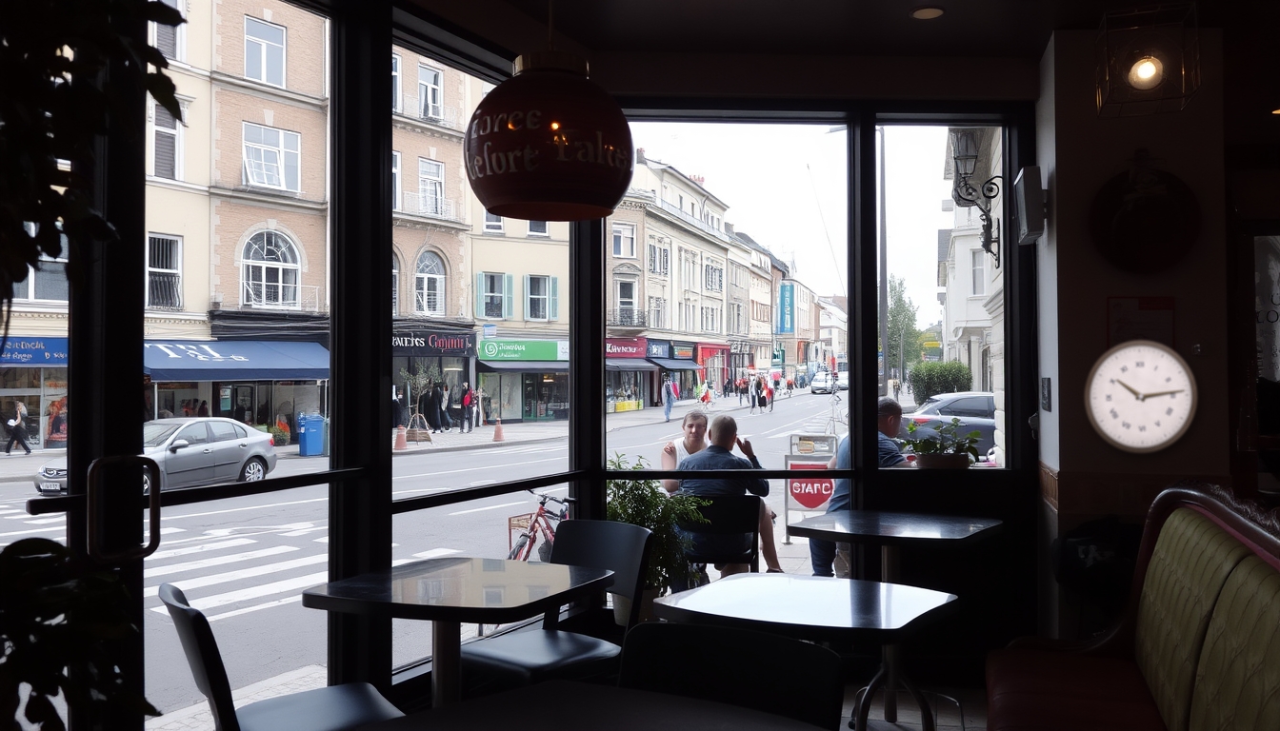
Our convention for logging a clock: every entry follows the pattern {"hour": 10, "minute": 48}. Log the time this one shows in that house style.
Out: {"hour": 10, "minute": 14}
